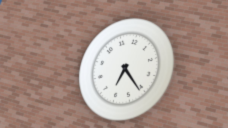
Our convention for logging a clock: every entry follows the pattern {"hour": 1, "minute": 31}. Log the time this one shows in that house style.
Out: {"hour": 6, "minute": 21}
